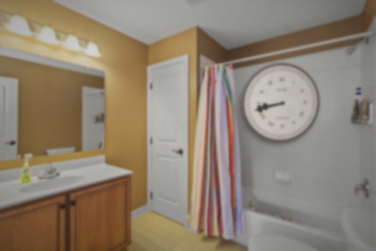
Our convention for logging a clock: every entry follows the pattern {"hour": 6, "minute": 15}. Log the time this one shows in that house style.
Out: {"hour": 8, "minute": 43}
